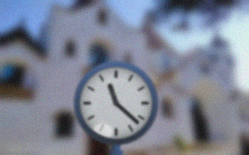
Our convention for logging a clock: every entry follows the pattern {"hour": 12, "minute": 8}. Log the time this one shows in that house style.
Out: {"hour": 11, "minute": 22}
